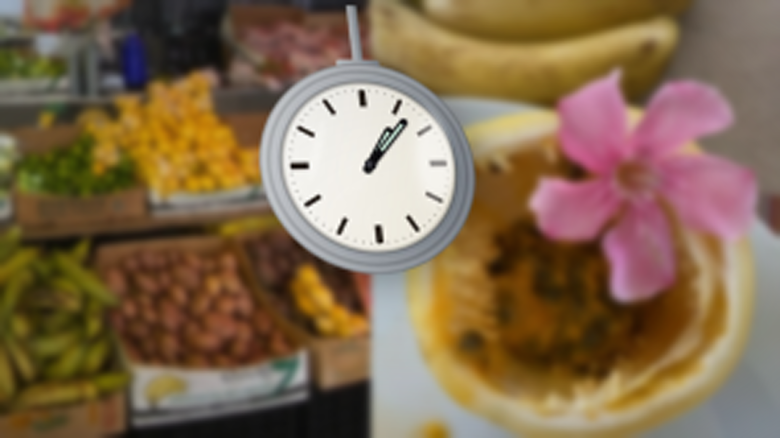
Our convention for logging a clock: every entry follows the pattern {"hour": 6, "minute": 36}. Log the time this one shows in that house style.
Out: {"hour": 1, "minute": 7}
